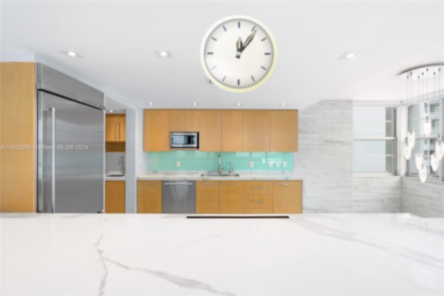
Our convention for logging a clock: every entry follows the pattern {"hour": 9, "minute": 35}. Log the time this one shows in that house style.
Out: {"hour": 12, "minute": 6}
